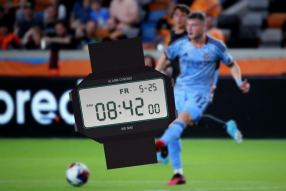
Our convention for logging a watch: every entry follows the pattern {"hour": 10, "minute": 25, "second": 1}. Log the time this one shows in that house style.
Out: {"hour": 8, "minute": 42, "second": 0}
